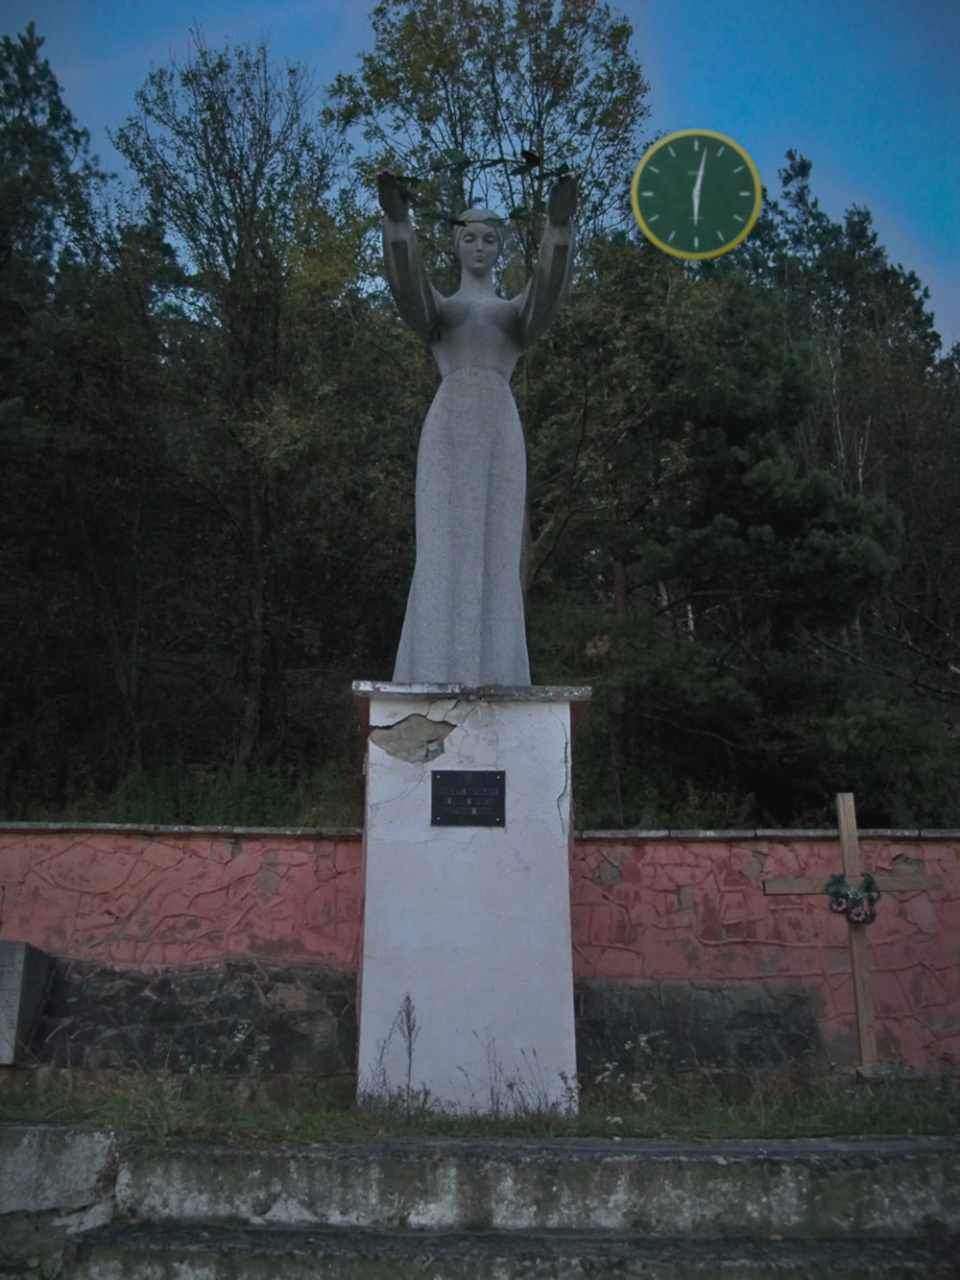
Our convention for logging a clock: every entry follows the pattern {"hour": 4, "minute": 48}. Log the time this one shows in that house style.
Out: {"hour": 6, "minute": 2}
